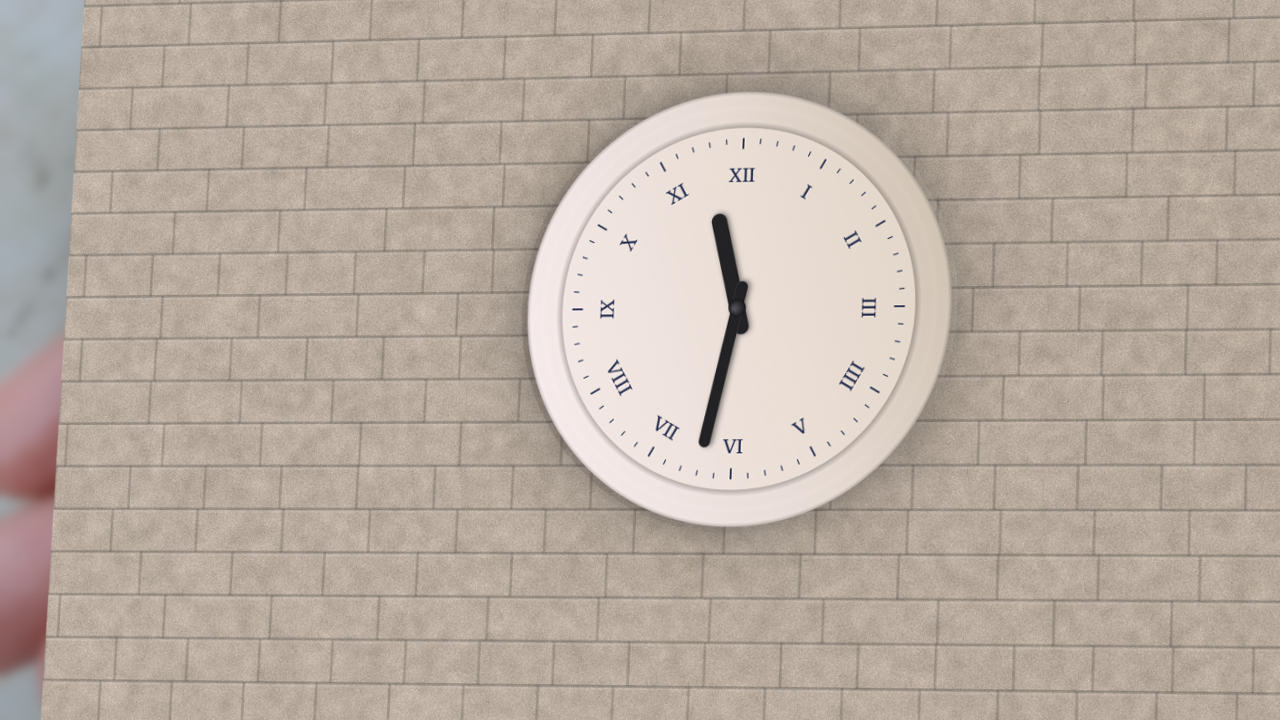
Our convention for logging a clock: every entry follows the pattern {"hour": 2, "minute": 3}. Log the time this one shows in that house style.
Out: {"hour": 11, "minute": 32}
